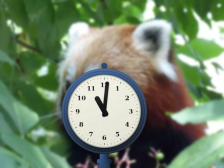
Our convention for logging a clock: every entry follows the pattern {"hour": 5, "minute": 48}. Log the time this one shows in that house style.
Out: {"hour": 11, "minute": 1}
